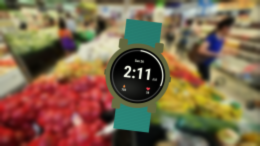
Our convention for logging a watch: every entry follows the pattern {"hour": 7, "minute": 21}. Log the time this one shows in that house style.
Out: {"hour": 2, "minute": 11}
